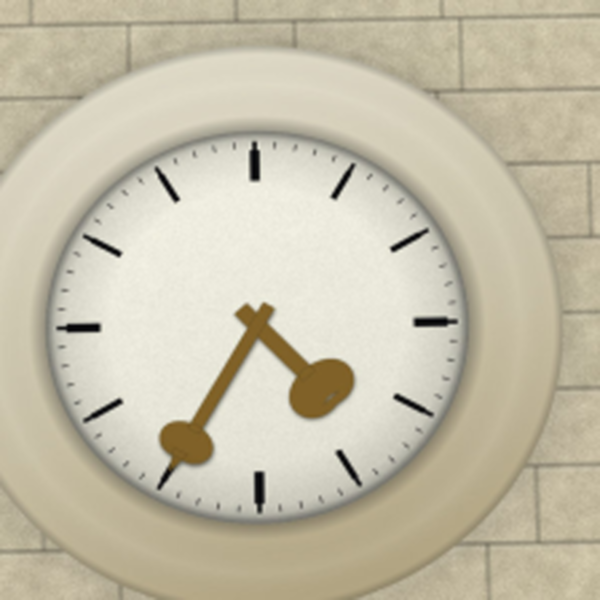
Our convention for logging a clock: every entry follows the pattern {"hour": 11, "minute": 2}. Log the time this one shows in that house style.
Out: {"hour": 4, "minute": 35}
